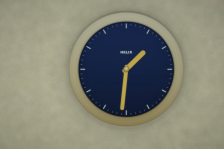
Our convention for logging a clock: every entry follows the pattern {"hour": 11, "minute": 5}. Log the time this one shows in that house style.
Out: {"hour": 1, "minute": 31}
